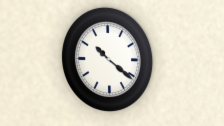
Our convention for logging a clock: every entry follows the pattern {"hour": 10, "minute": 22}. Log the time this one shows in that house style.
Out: {"hour": 10, "minute": 21}
